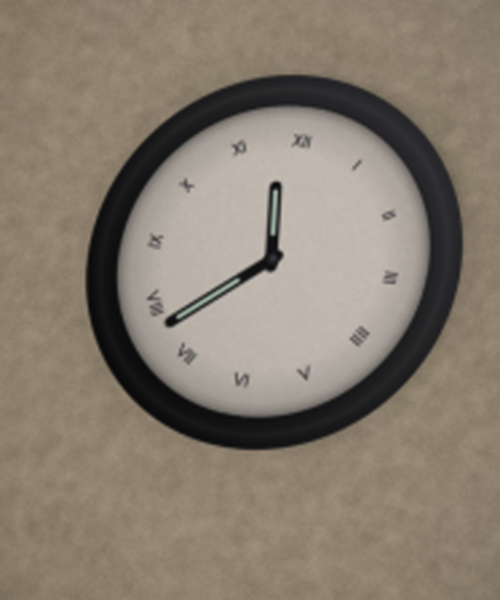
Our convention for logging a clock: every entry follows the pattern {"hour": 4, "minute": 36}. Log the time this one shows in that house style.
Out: {"hour": 11, "minute": 38}
